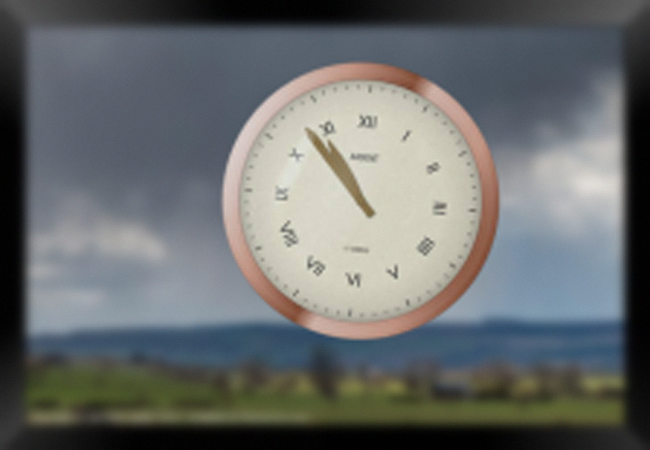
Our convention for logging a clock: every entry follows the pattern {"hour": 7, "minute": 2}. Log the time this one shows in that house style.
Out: {"hour": 10, "minute": 53}
